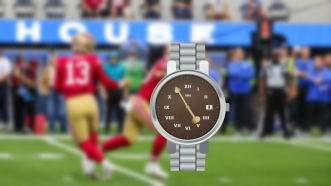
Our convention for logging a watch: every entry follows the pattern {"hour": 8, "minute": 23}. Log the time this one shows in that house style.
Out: {"hour": 4, "minute": 55}
